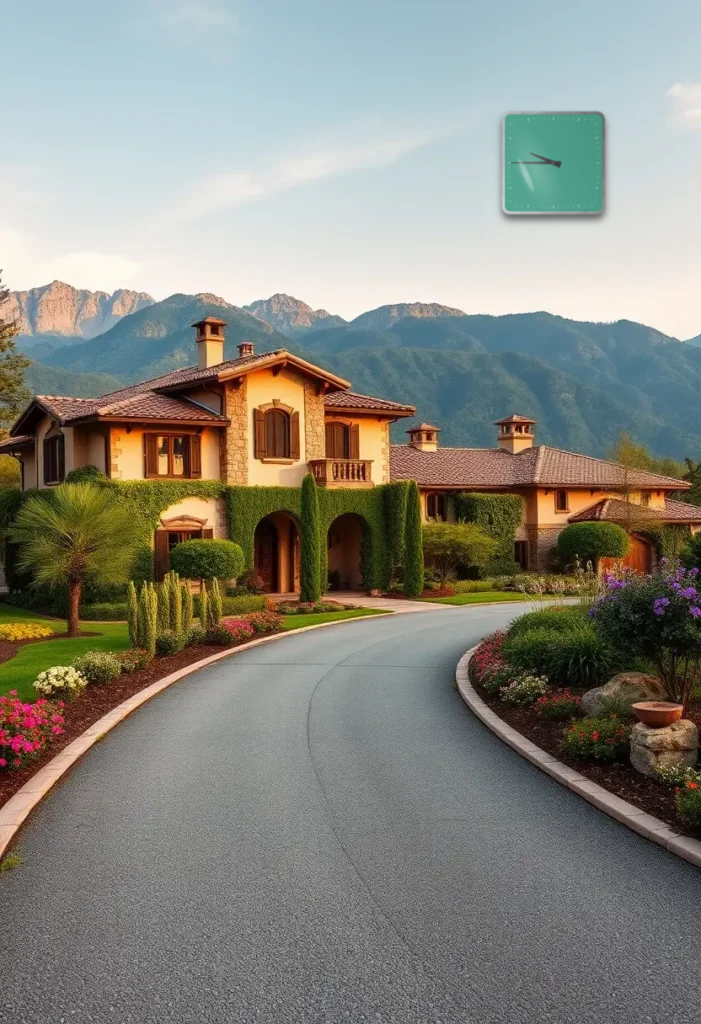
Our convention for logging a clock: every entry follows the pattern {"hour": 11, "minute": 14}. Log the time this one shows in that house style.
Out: {"hour": 9, "minute": 45}
